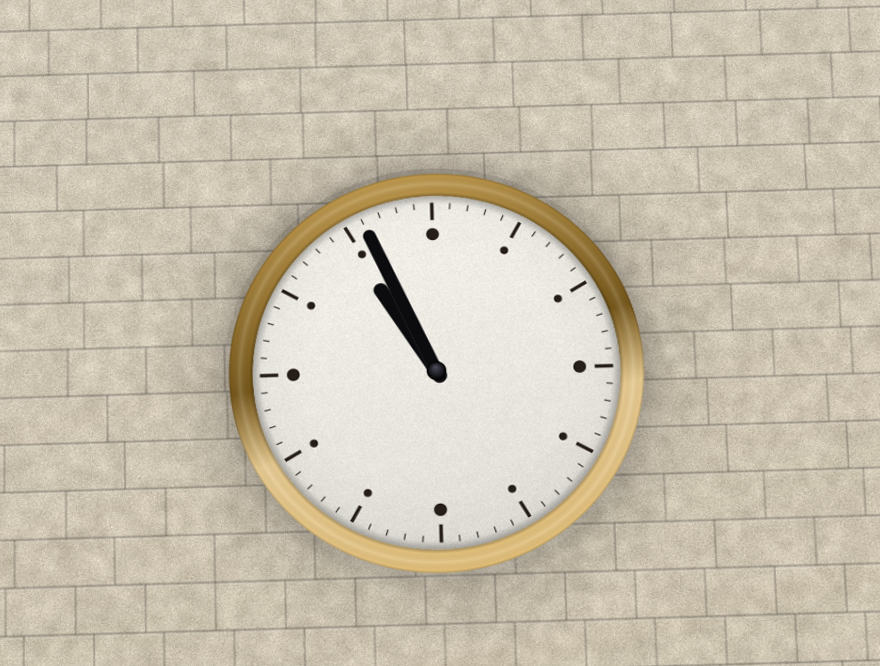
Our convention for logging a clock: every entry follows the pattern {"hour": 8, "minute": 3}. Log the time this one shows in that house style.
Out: {"hour": 10, "minute": 56}
